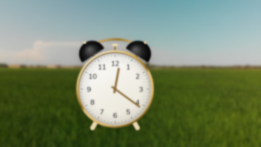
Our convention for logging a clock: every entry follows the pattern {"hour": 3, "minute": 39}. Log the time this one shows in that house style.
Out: {"hour": 12, "minute": 21}
